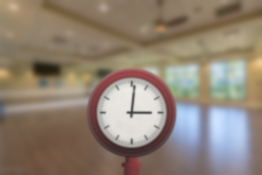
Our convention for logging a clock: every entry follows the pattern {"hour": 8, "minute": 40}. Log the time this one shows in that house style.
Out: {"hour": 3, "minute": 1}
